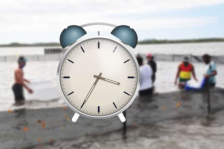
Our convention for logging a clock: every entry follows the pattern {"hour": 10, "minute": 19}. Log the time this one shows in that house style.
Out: {"hour": 3, "minute": 35}
